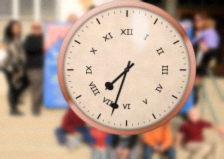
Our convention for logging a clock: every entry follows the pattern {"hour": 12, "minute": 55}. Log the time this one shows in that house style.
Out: {"hour": 7, "minute": 33}
